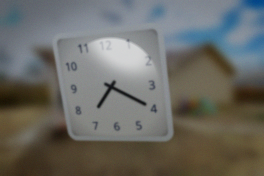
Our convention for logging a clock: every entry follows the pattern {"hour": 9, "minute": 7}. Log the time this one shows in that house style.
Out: {"hour": 7, "minute": 20}
